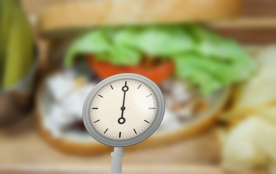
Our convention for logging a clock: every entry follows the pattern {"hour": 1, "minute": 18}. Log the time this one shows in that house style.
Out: {"hour": 6, "minute": 0}
